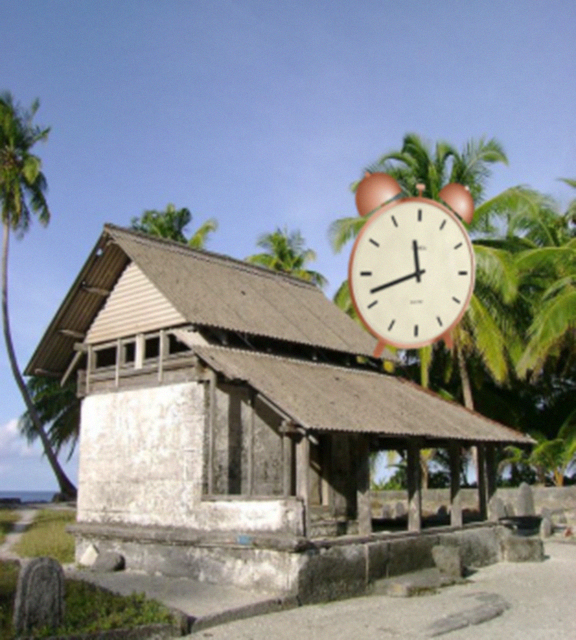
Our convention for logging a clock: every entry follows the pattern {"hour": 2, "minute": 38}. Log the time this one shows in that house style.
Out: {"hour": 11, "minute": 42}
